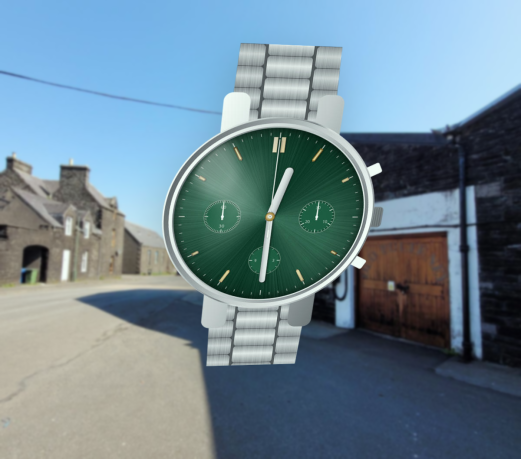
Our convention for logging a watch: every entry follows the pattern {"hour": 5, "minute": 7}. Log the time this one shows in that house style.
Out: {"hour": 12, "minute": 30}
